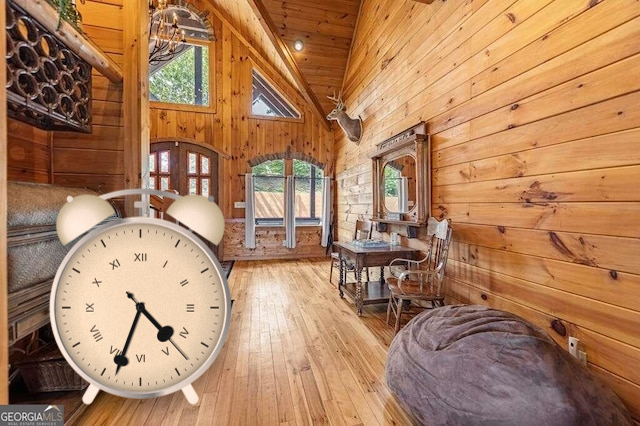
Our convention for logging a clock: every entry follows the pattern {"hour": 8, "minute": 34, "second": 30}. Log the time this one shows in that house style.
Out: {"hour": 4, "minute": 33, "second": 23}
